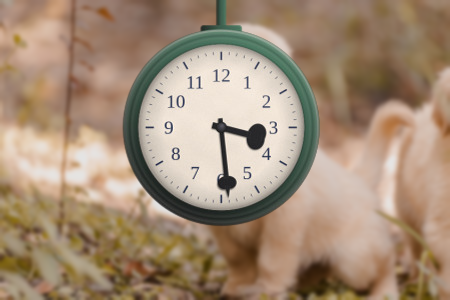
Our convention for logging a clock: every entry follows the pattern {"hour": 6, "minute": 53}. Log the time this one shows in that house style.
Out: {"hour": 3, "minute": 29}
